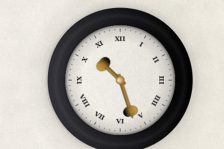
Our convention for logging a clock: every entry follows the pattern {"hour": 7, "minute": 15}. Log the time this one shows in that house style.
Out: {"hour": 10, "minute": 27}
